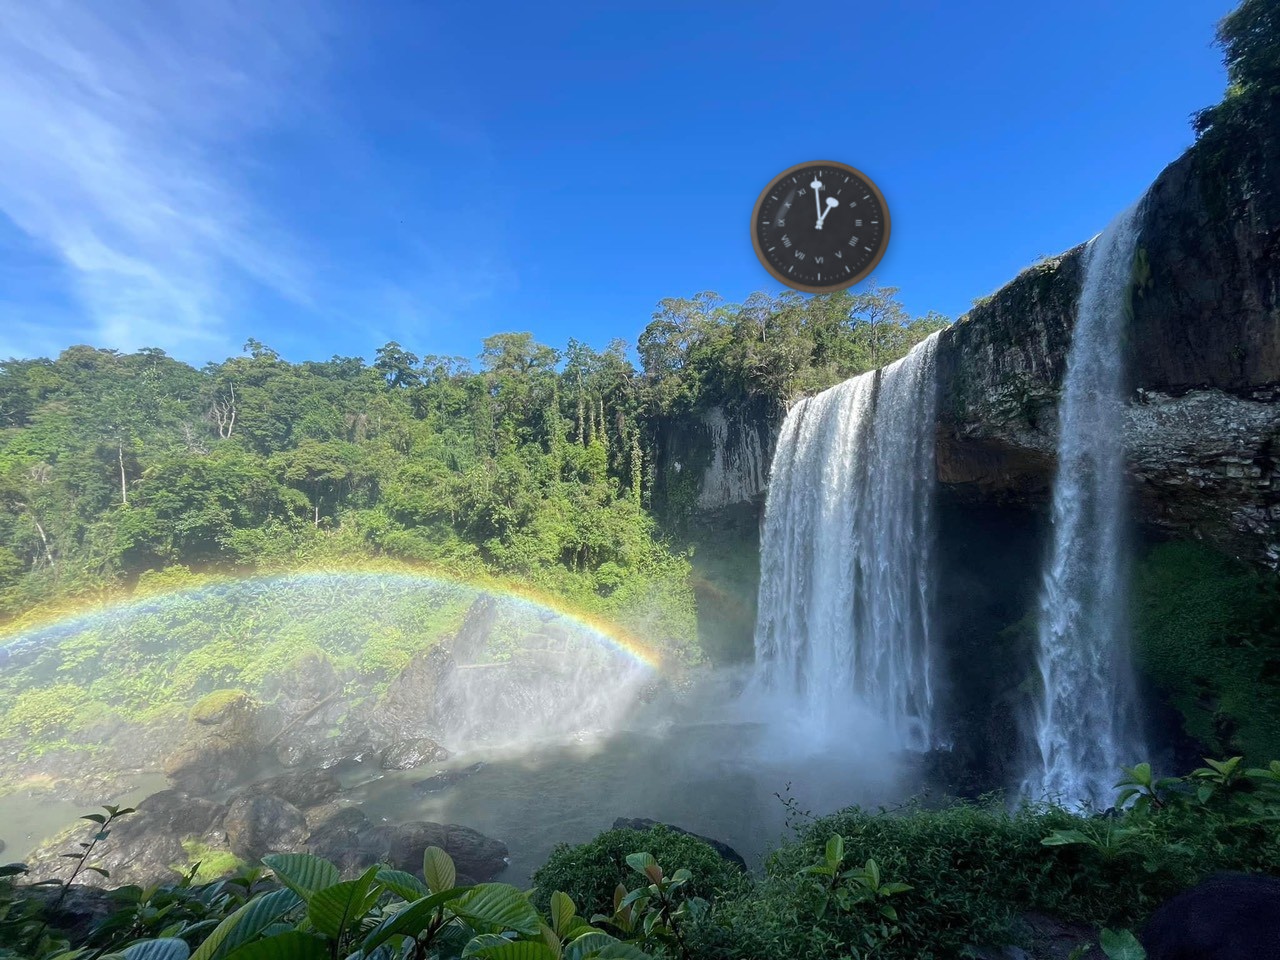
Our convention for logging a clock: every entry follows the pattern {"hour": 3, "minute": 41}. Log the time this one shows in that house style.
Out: {"hour": 12, "minute": 59}
